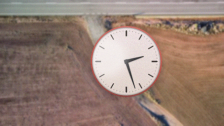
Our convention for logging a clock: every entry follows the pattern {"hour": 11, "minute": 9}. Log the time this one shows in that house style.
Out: {"hour": 2, "minute": 27}
